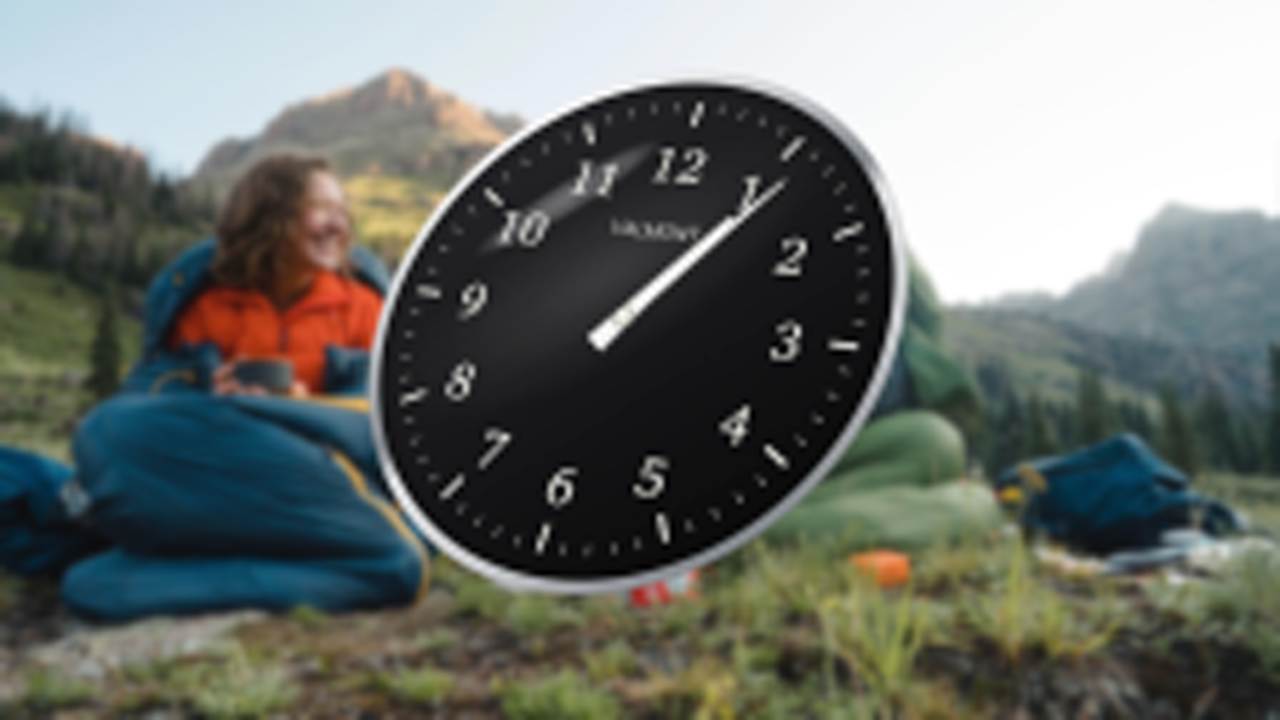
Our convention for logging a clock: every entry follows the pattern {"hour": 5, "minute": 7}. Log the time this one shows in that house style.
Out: {"hour": 1, "minute": 6}
